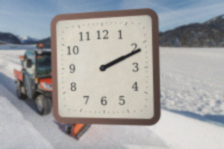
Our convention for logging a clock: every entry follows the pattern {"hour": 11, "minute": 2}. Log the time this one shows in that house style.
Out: {"hour": 2, "minute": 11}
